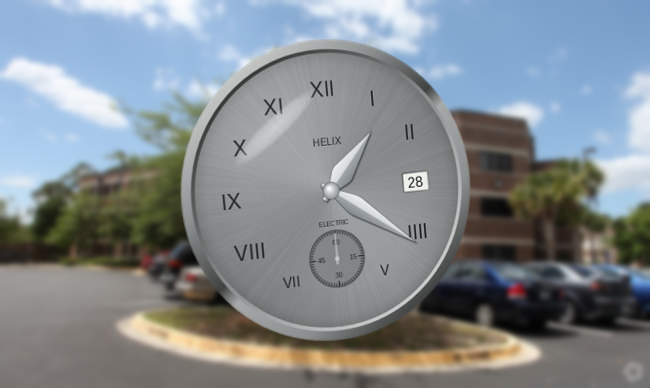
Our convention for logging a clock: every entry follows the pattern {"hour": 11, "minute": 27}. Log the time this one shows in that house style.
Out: {"hour": 1, "minute": 21}
